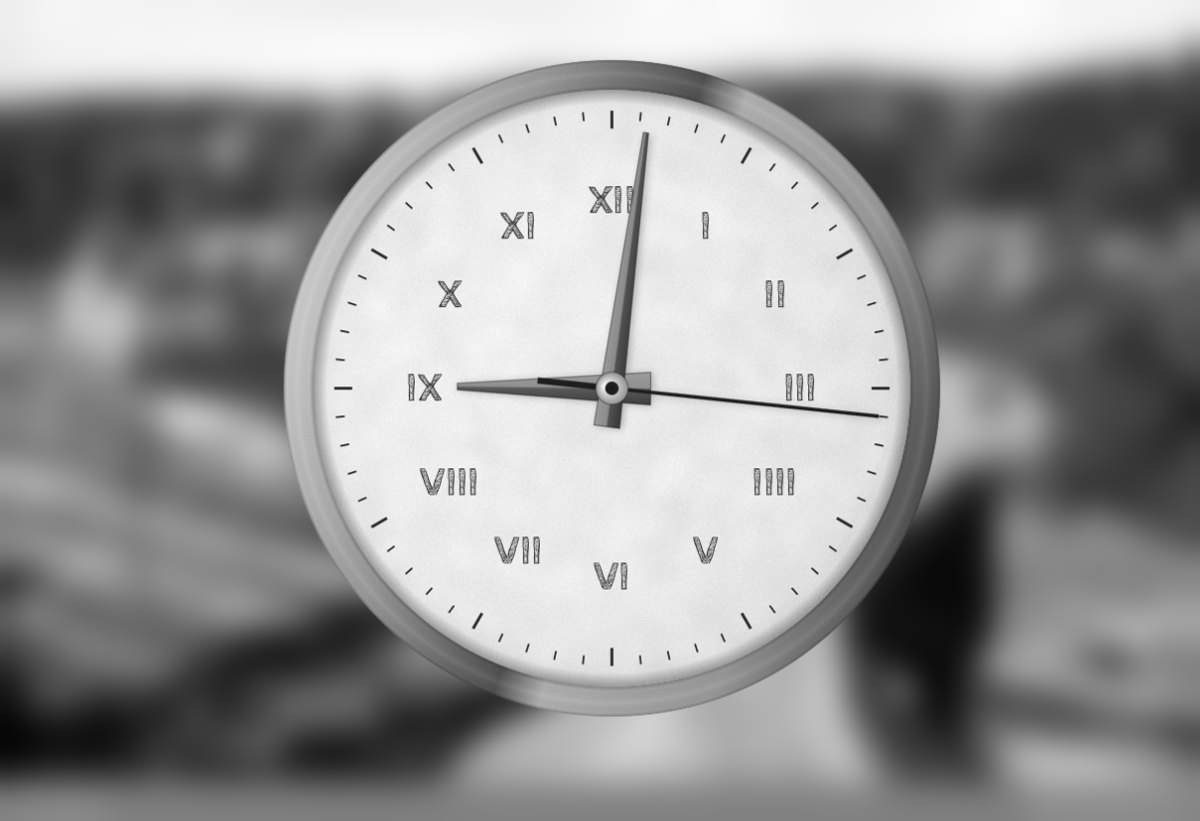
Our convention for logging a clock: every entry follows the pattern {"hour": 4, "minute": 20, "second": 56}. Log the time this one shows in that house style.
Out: {"hour": 9, "minute": 1, "second": 16}
